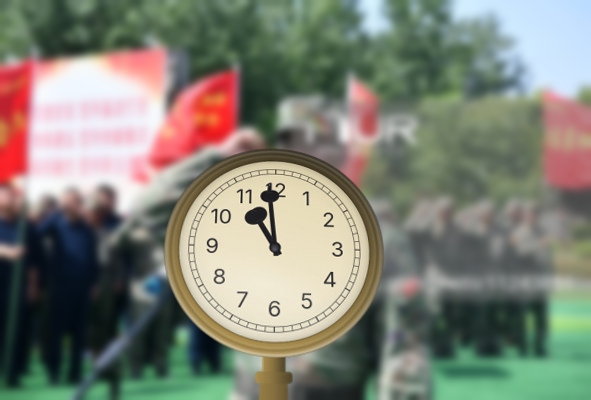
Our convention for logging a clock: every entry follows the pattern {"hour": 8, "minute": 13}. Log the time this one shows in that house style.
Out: {"hour": 10, "minute": 59}
